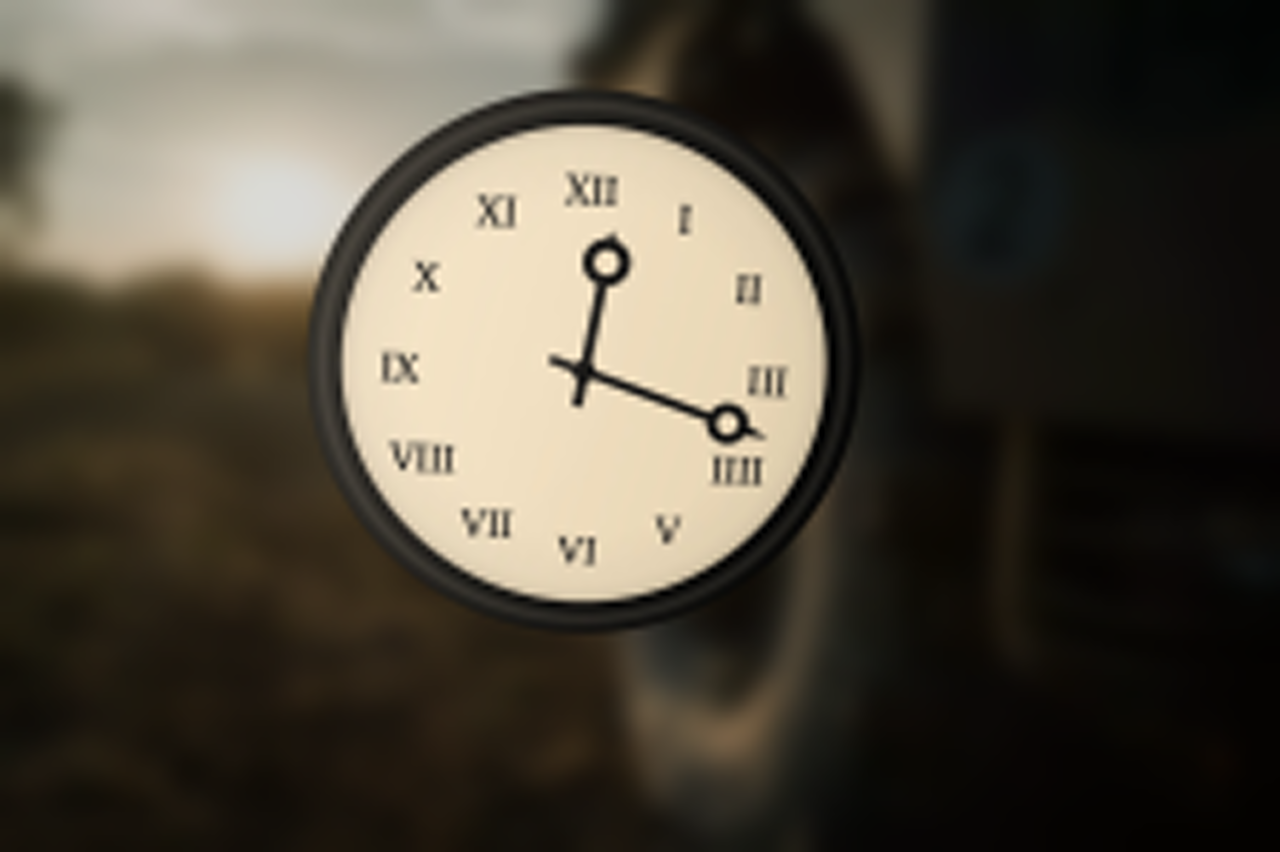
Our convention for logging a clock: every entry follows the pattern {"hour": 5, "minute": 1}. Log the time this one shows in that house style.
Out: {"hour": 12, "minute": 18}
